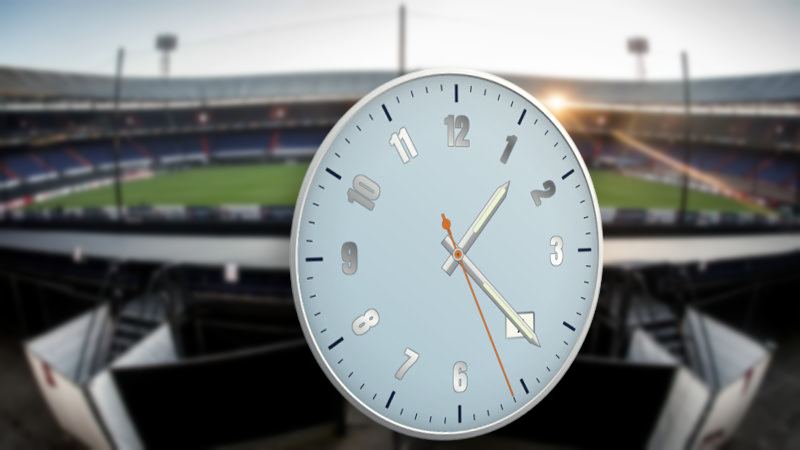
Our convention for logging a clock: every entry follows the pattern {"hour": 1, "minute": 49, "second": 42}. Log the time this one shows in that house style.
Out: {"hour": 1, "minute": 22, "second": 26}
